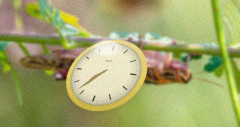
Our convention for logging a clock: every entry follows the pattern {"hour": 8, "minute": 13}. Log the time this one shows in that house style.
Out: {"hour": 7, "minute": 37}
